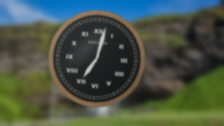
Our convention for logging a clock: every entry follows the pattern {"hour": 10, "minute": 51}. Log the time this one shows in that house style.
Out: {"hour": 7, "minute": 2}
